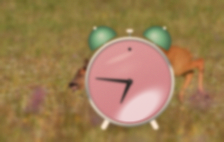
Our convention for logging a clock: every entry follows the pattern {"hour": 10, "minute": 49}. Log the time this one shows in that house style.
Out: {"hour": 6, "minute": 46}
